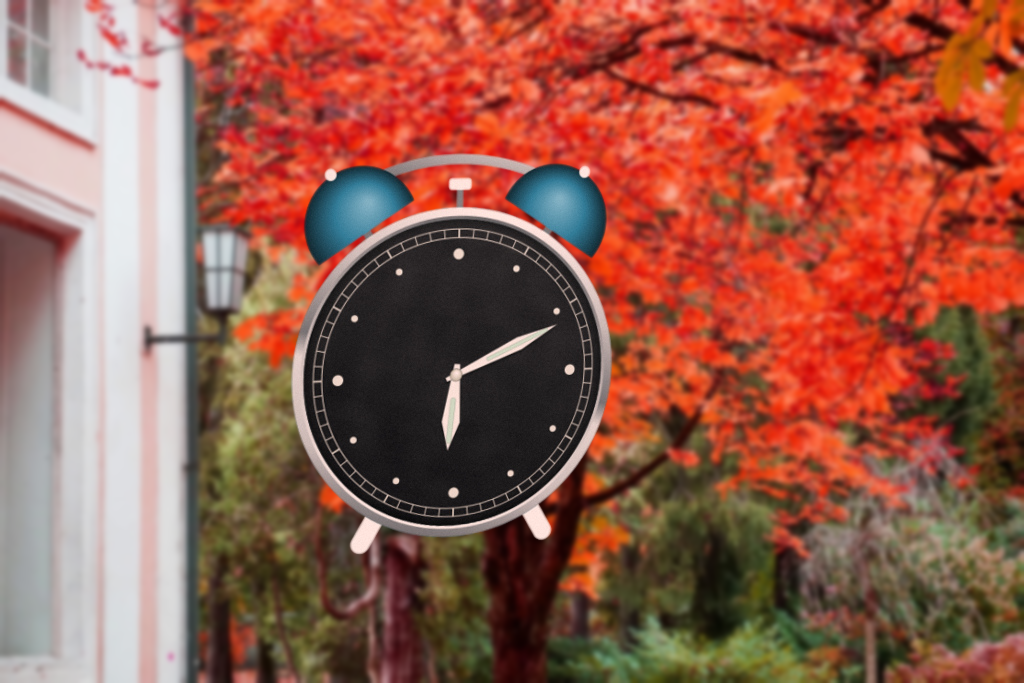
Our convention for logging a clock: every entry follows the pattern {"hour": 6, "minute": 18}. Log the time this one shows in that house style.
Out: {"hour": 6, "minute": 11}
